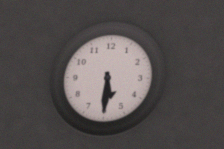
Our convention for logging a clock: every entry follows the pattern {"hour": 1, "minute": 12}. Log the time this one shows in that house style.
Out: {"hour": 5, "minute": 30}
